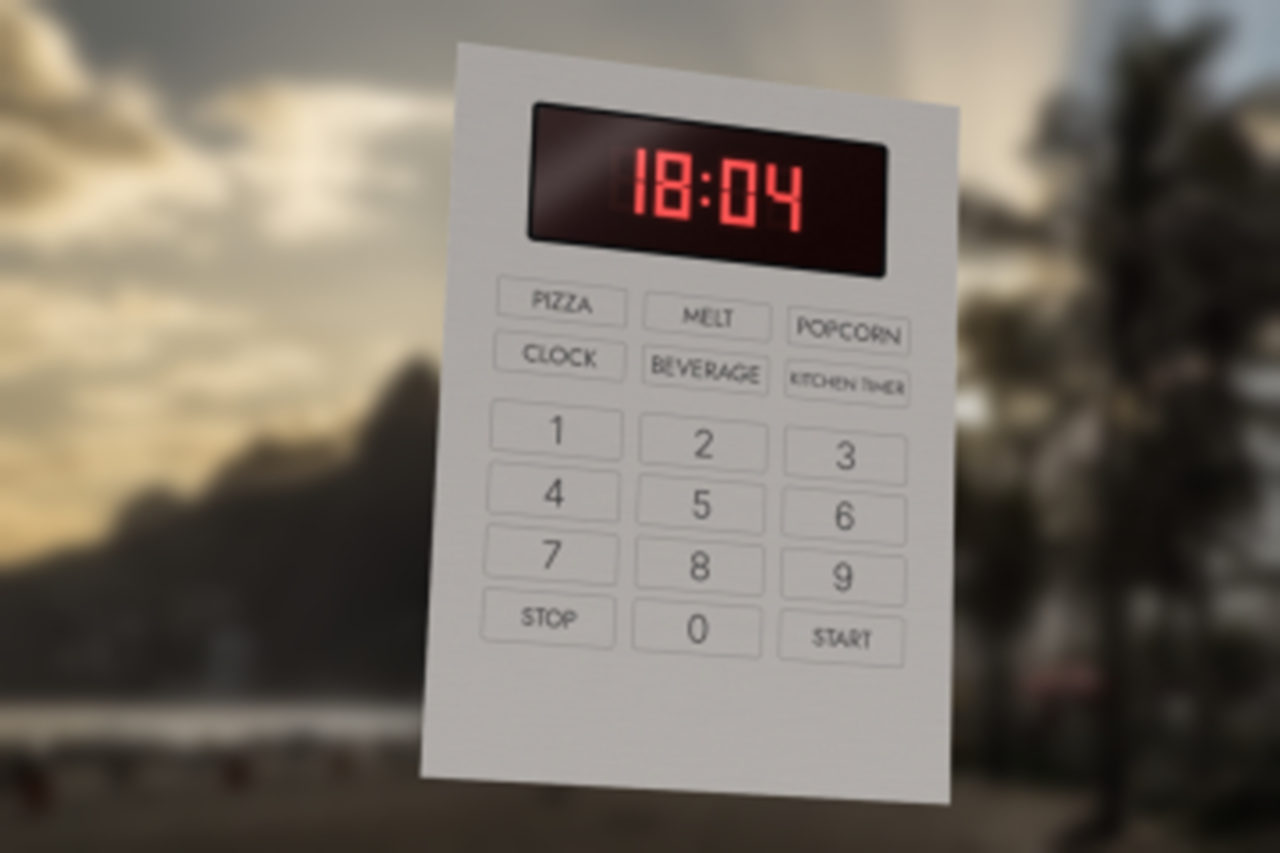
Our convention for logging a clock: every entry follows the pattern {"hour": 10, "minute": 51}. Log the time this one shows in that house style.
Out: {"hour": 18, "minute": 4}
